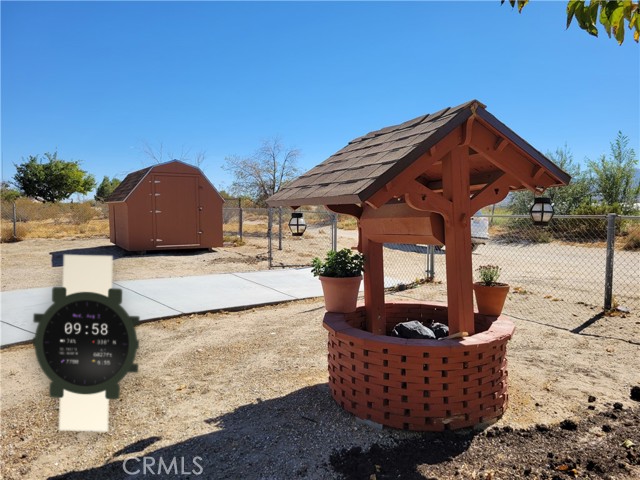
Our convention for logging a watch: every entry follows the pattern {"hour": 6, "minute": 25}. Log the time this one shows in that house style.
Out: {"hour": 9, "minute": 58}
